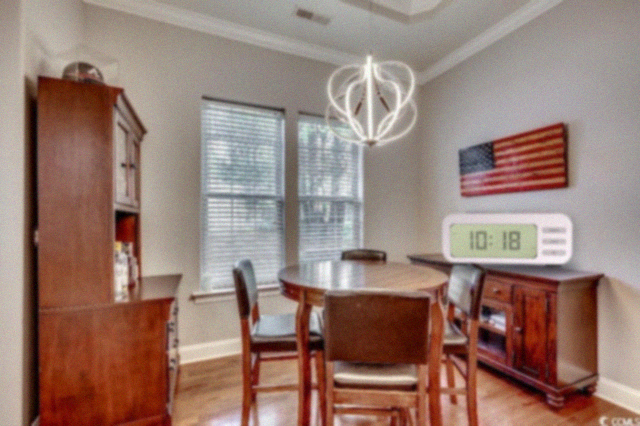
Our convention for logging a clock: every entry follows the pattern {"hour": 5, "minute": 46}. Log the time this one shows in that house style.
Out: {"hour": 10, "minute": 18}
